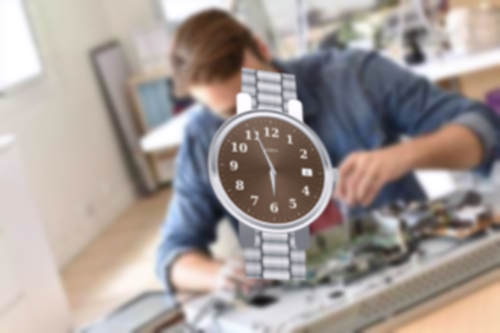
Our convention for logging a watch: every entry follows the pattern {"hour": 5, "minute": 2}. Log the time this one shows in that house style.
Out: {"hour": 5, "minute": 56}
